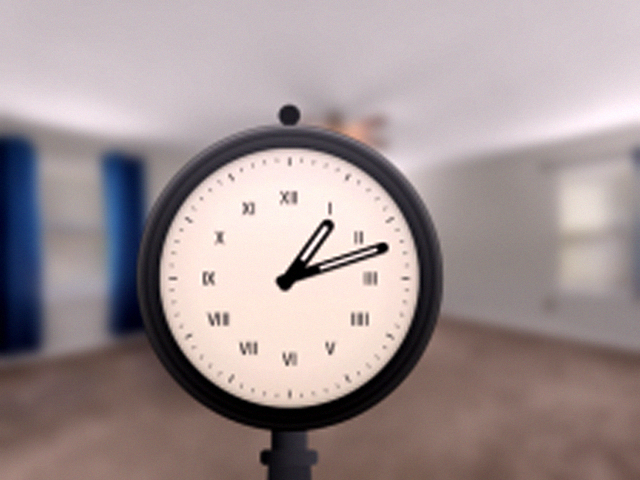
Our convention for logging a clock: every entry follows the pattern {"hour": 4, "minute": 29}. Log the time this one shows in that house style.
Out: {"hour": 1, "minute": 12}
